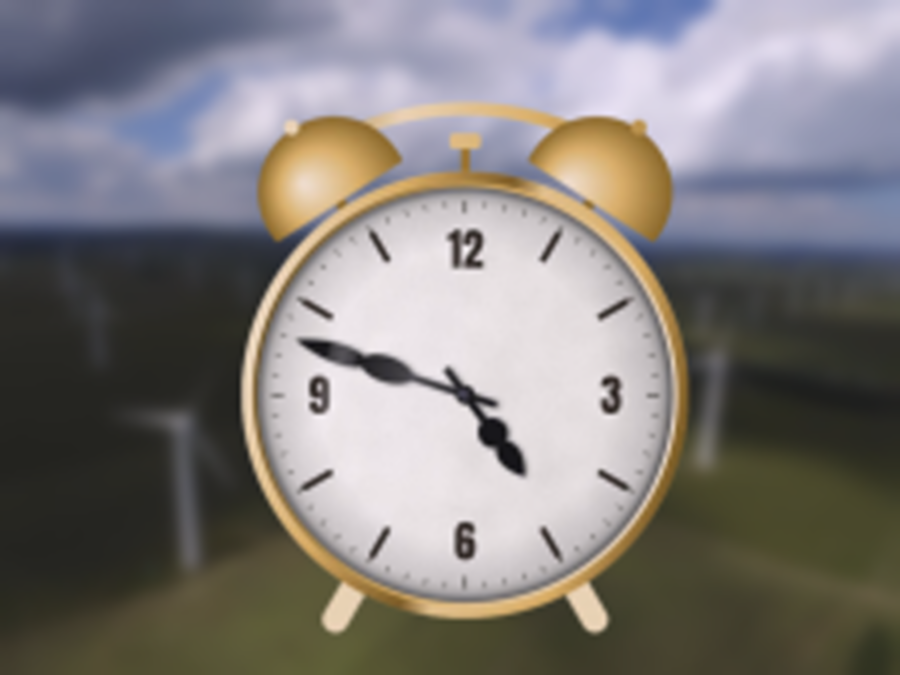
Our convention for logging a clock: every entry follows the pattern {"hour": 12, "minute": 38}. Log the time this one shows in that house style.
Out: {"hour": 4, "minute": 48}
